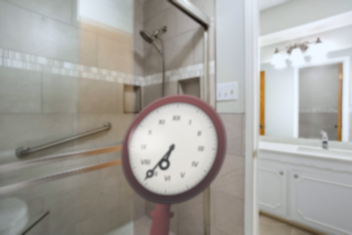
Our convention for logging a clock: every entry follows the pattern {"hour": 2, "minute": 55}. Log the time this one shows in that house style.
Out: {"hour": 6, "minute": 36}
